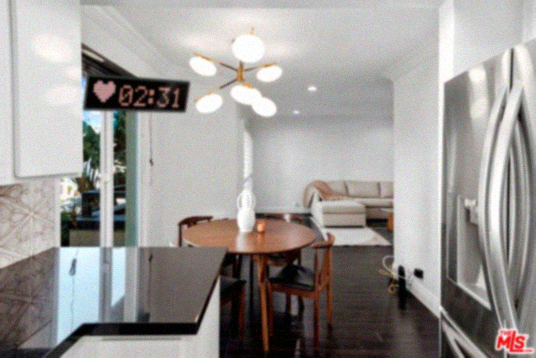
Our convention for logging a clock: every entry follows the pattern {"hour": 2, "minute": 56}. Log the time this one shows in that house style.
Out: {"hour": 2, "minute": 31}
